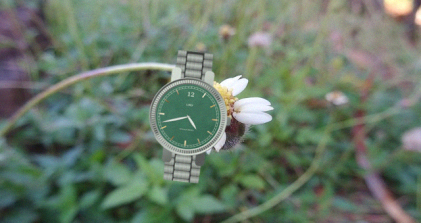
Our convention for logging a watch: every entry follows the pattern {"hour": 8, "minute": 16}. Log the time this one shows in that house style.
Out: {"hour": 4, "minute": 42}
